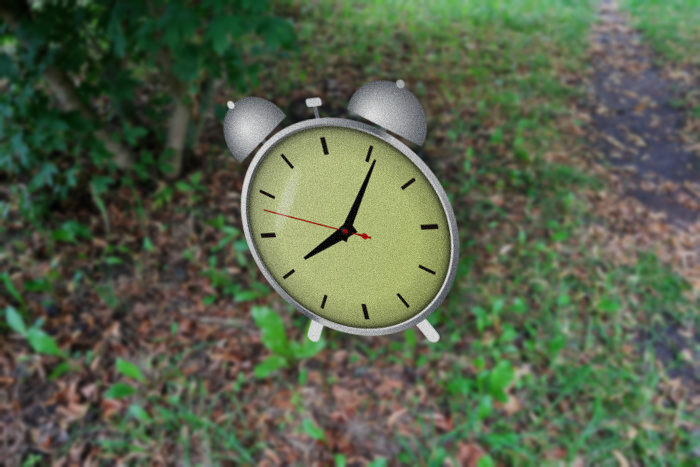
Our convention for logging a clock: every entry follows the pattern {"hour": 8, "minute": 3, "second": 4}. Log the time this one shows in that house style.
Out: {"hour": 8, "minute": 5, "second": 48}
